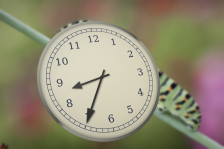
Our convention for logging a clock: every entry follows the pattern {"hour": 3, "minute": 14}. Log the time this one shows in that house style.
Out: {"hour": 8, "minute": 35}
